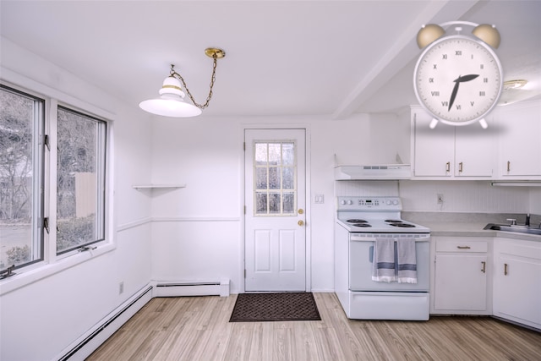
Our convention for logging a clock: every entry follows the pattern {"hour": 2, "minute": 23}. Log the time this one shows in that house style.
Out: {"hour": 2, "minute": 33}
